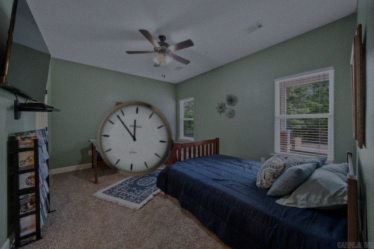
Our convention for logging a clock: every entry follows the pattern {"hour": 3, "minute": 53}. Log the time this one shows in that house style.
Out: {"hour": 11, "minute": 53}
